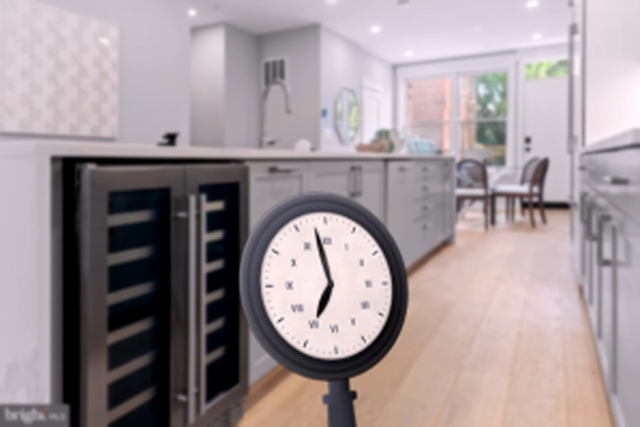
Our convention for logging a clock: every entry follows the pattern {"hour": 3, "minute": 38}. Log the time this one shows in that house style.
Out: {"hour": 6, "minute": 58}
